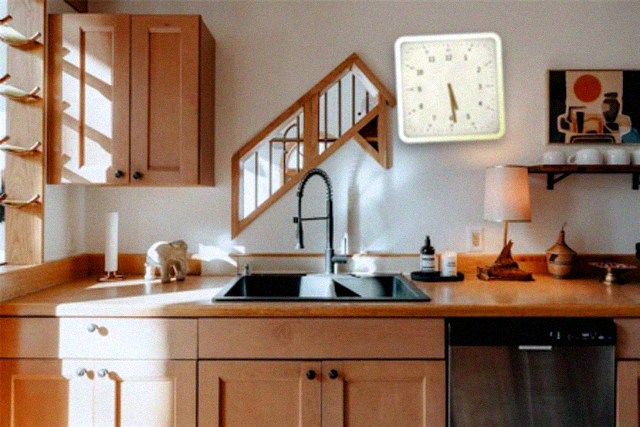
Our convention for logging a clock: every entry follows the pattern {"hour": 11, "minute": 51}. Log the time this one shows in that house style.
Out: {"hour": 5, "minute": 29}
